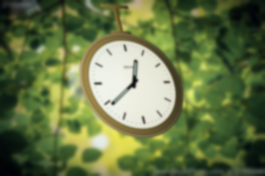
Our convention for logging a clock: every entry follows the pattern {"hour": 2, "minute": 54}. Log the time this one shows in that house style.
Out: {"hour": 12, "minute": 39}
